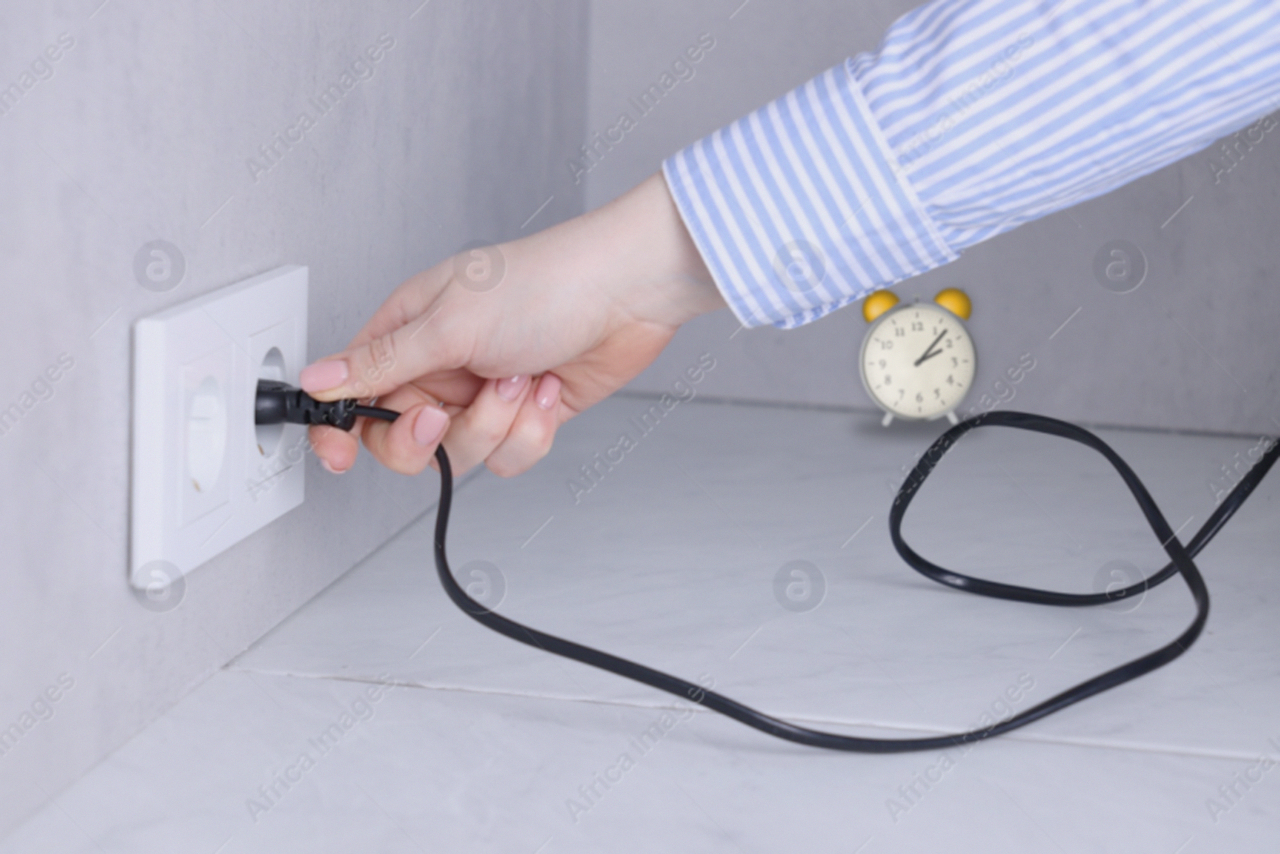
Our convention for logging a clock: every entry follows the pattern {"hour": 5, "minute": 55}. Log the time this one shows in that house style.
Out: {"hour": 2, "minute": 7}
